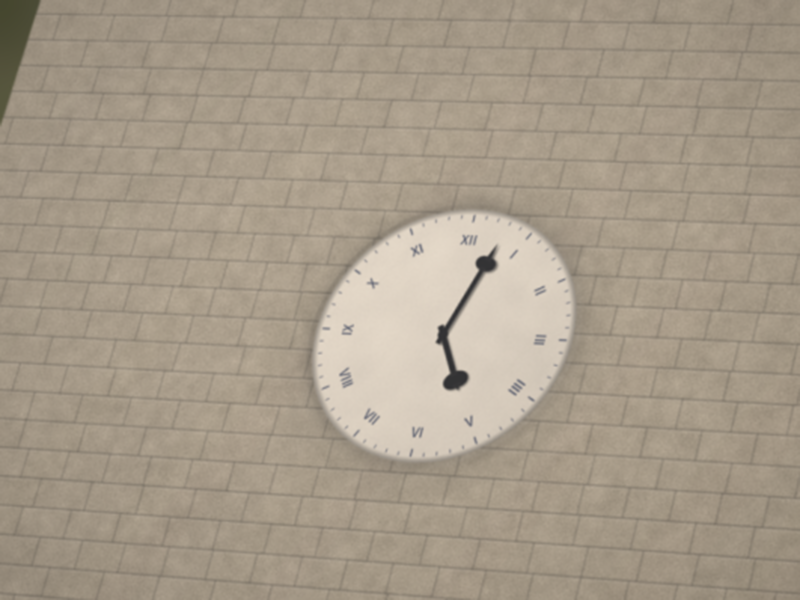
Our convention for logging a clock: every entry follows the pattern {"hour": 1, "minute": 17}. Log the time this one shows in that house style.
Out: {"hour": 5, "minute": 3}
